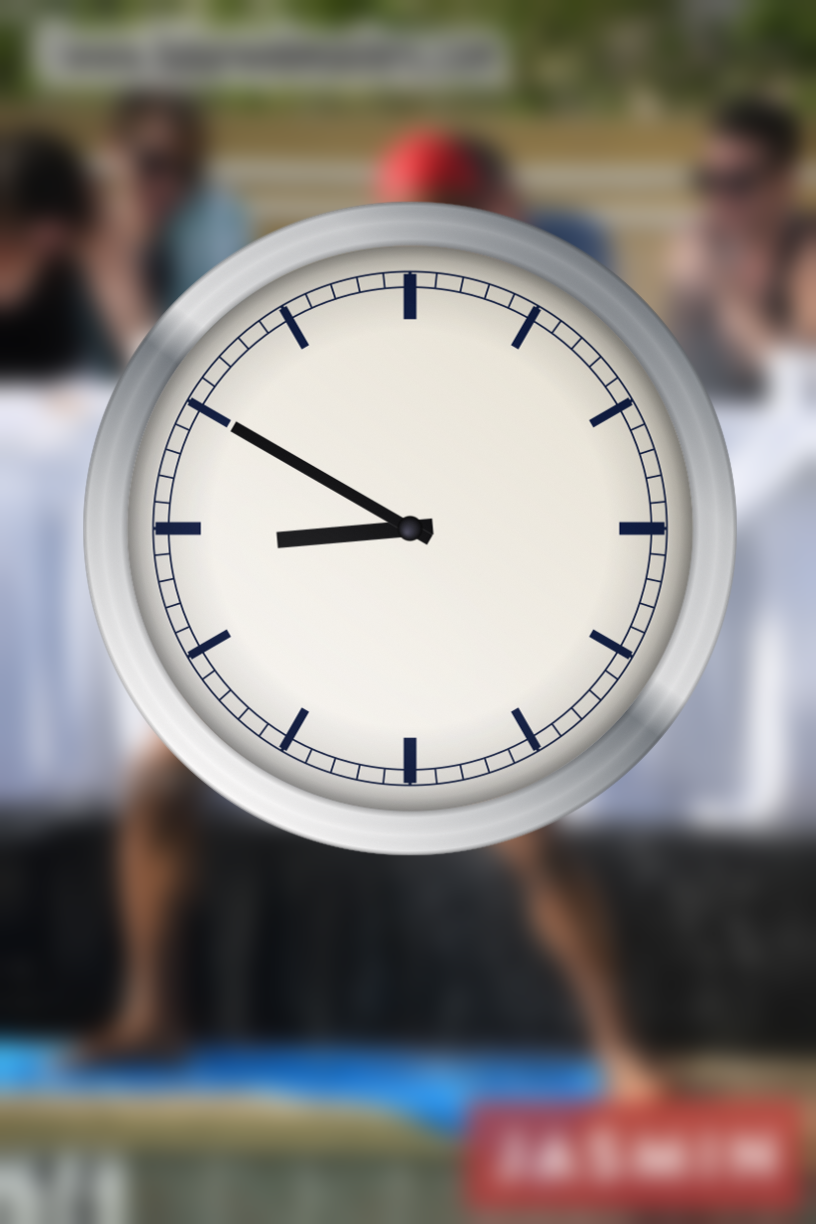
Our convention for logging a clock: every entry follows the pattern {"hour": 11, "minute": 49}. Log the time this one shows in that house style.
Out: {"hour": 8, "minute": 50}
